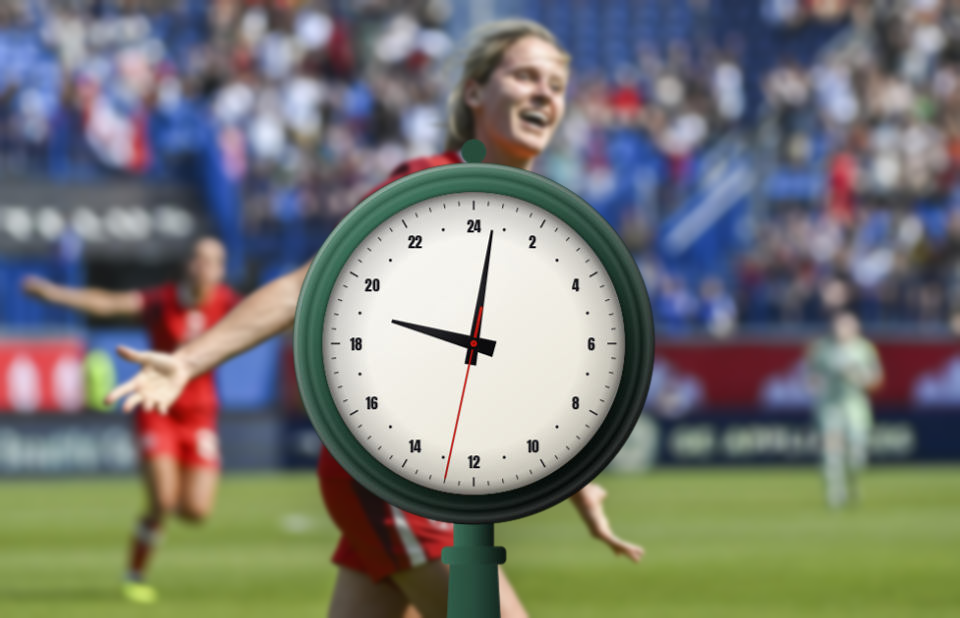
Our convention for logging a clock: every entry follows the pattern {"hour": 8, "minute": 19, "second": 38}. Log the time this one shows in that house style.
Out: {"hour": 19, "minute": 1, "second": 32}
